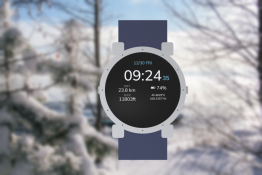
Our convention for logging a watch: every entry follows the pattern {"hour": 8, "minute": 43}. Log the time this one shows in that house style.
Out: {"hour": 9, "minute": 24}
